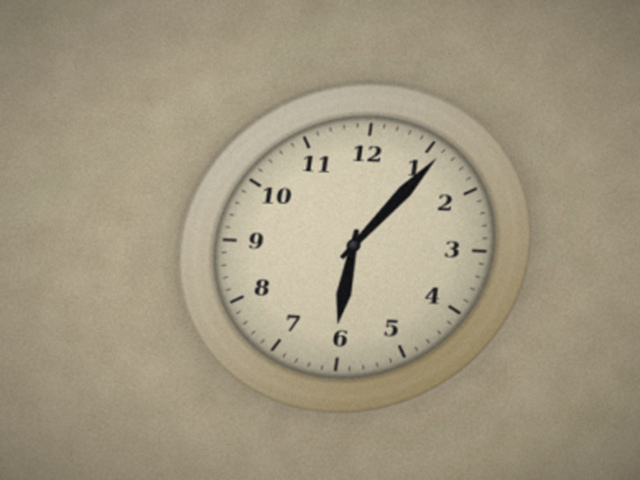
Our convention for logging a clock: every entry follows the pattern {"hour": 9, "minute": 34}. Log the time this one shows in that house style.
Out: {"hour": 6, "minute": 6}
